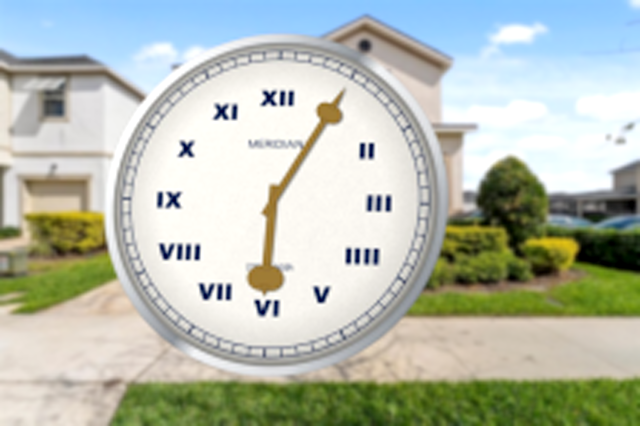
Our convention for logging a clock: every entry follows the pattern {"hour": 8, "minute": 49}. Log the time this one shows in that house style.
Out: {"hour": 6, "minute": 5}
